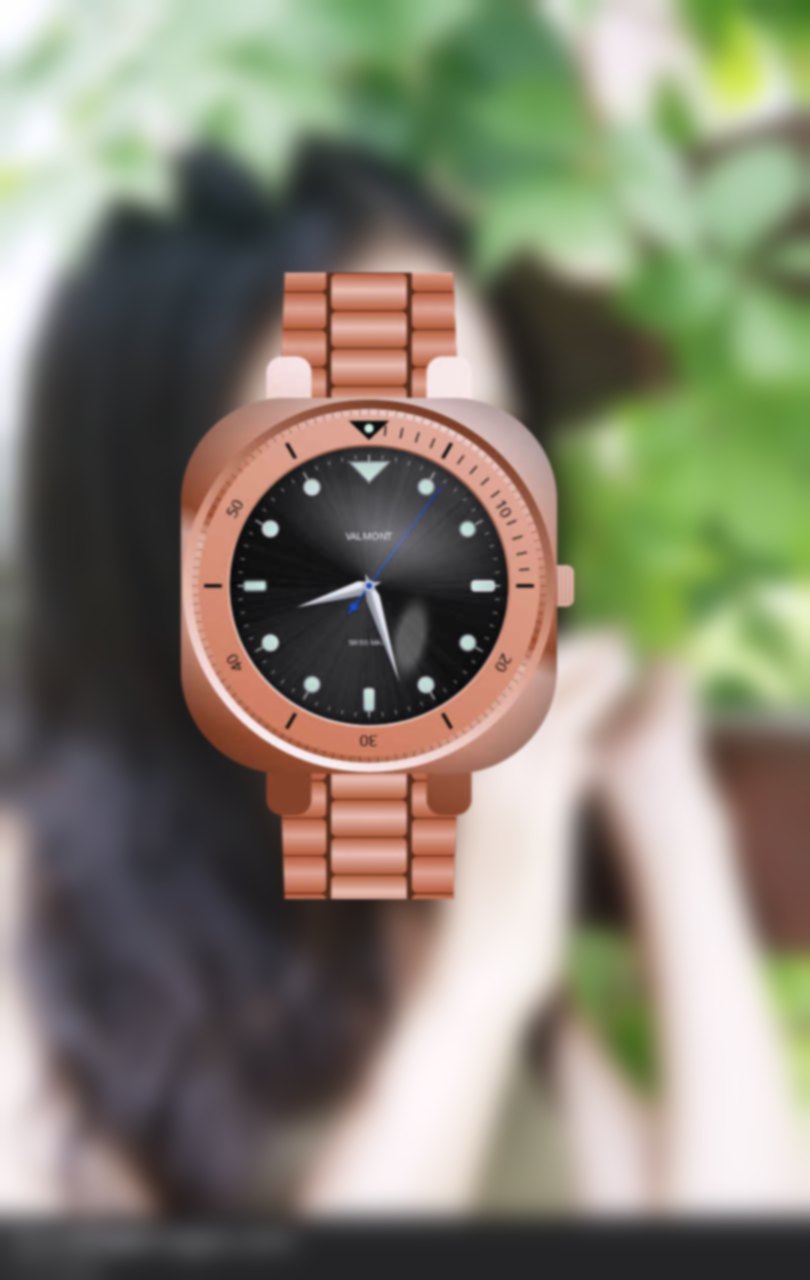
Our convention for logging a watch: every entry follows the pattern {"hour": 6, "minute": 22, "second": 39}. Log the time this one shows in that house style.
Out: {"hour": 8, "minute": 27, "second": 6}
